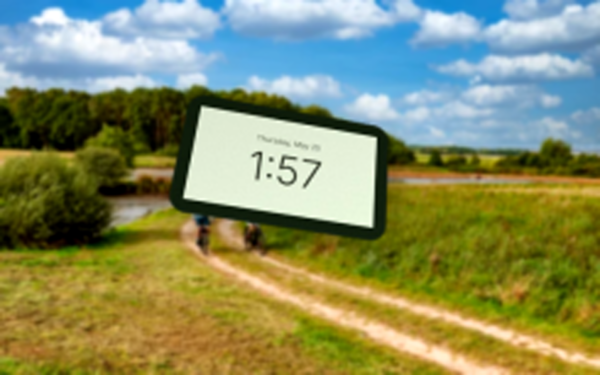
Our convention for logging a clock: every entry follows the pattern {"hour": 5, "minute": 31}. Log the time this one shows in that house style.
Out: {"hour": 1, "minute": 57}
